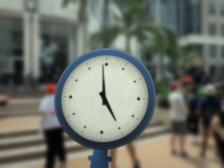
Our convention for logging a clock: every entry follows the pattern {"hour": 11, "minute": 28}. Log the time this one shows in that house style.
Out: {"hour": 4, "minute": 59}
